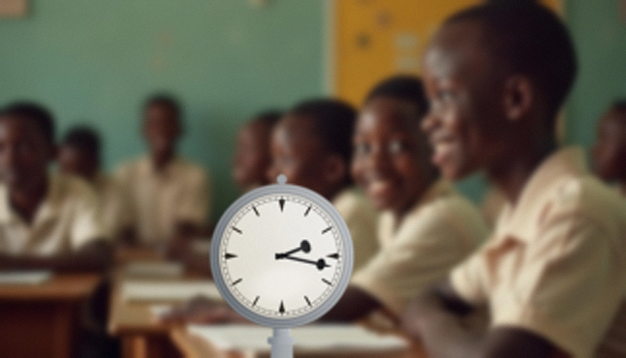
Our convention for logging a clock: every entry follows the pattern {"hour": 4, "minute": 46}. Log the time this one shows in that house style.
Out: {"hour": 2, "minute": 17}
